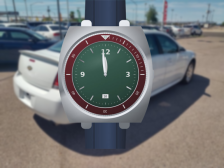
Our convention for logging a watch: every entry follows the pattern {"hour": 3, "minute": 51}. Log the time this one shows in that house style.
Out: {"hour": 11, "minute": 59}
